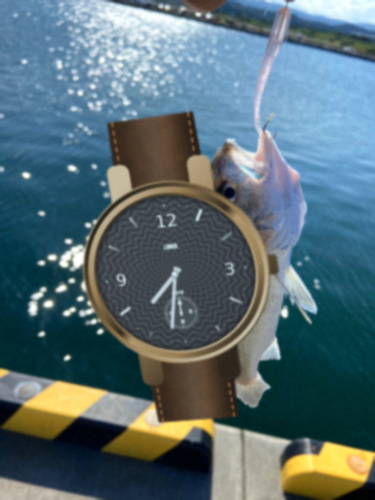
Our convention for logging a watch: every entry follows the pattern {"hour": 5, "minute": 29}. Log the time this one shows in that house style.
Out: {"hour": 7, "minute": 32}
